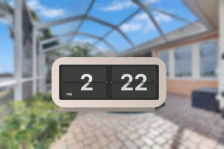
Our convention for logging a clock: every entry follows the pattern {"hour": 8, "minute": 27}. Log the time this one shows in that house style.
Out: {"hour": 2, "minute": 22}
